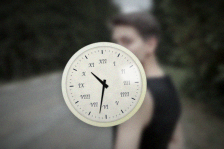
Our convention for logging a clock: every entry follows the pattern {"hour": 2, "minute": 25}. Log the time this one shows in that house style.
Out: {"hour": 10, "minute": 32}
